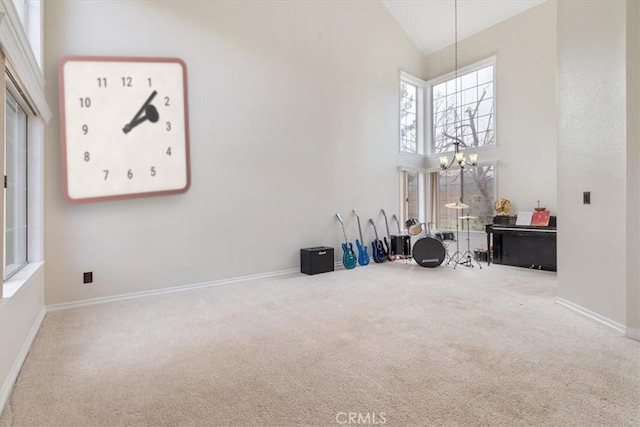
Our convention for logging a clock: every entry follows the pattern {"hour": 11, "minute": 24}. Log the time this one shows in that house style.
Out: {"hour": 2, "minute": 7}
